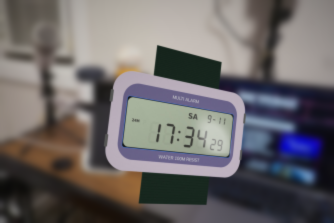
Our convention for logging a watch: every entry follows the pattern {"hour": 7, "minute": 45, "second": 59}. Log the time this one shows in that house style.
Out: {"hour": 17, "minute": 34, "second": 29}
